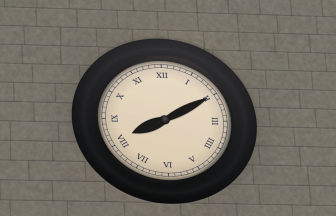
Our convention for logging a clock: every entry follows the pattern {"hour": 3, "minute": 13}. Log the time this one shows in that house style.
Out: {"hour": 8, "minute": 10}
